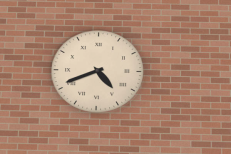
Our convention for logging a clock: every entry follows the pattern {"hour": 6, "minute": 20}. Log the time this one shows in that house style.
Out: {"hour": 4, "minute": 41}
